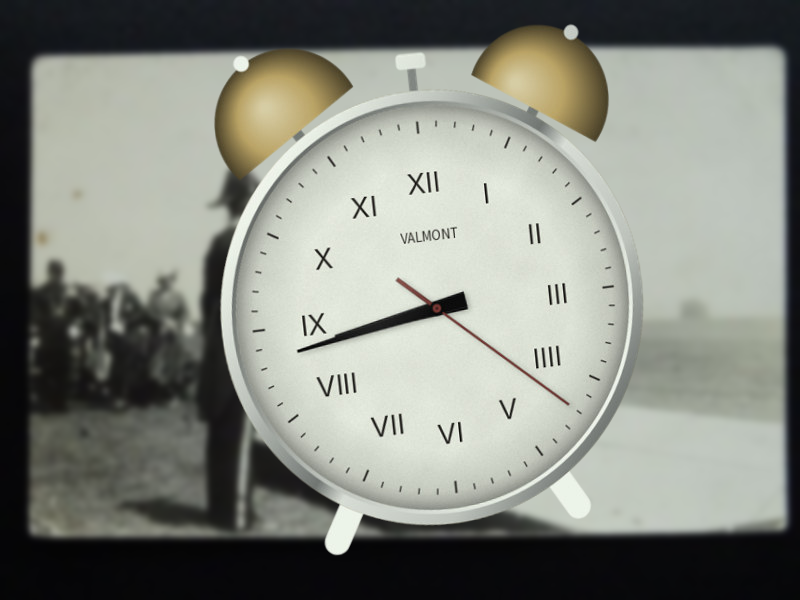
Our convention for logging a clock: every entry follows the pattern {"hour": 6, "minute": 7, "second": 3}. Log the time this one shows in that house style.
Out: {"hour": 8, "minute": 43, "second": 22}
